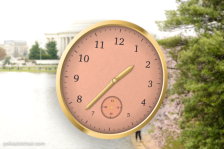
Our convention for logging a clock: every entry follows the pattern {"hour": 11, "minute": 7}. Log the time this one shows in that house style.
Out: {"hour": 1, "minute": 37}
